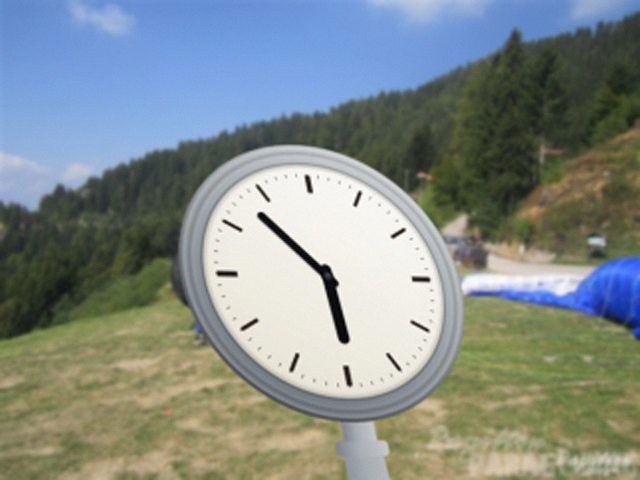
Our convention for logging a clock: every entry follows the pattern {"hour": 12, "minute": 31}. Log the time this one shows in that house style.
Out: {"hour": 5, "minute": 53}
